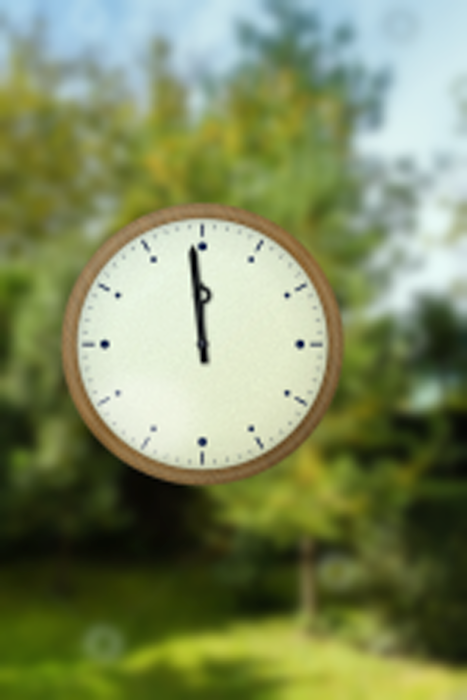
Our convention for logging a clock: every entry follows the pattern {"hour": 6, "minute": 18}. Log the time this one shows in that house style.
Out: {"hour": 11, "minute": 59}
